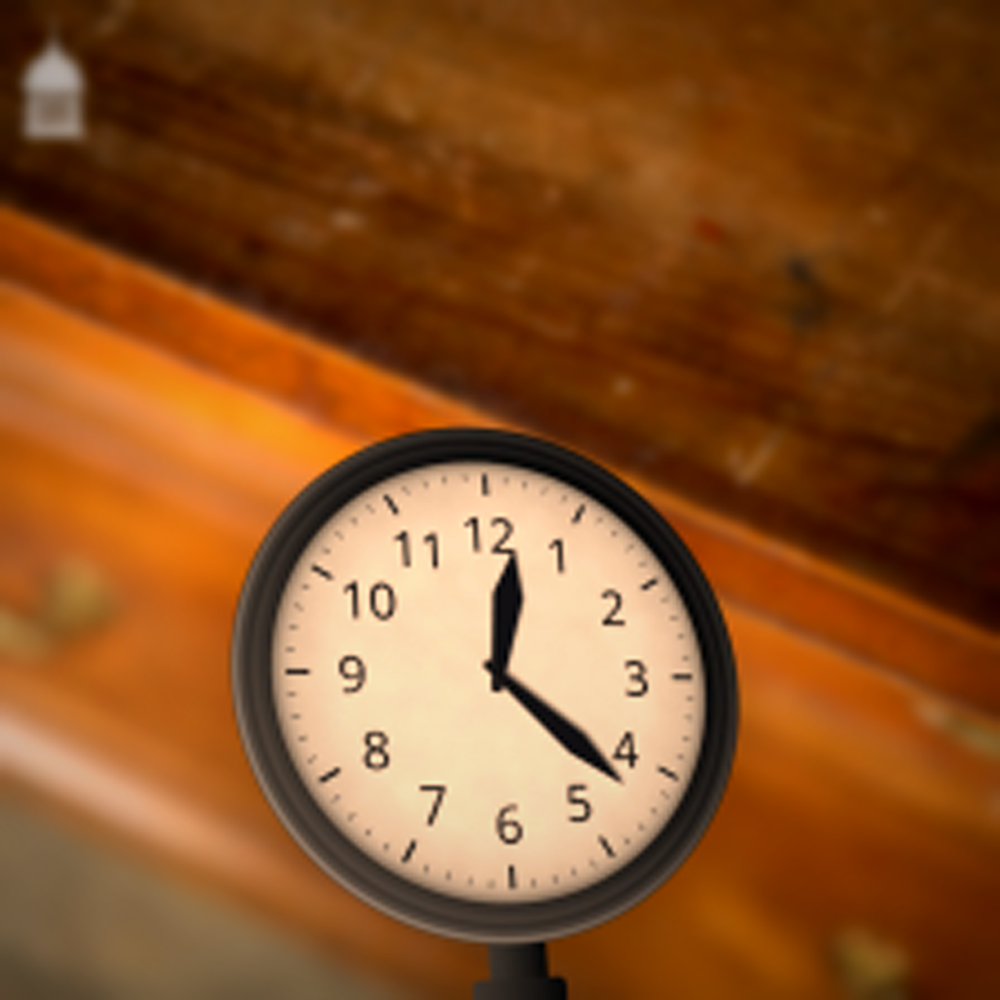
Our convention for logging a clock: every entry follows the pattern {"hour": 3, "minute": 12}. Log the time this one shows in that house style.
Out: {"hour": 12, "minute": 22}
